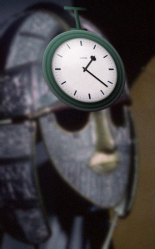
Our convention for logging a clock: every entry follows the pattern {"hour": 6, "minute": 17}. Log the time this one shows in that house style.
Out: {"hour": 1, "minute": 22}
